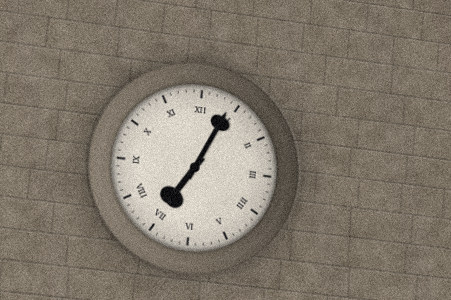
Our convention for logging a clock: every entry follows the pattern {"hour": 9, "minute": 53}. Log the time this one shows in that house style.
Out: {"hour": 7, "minute": 4}
